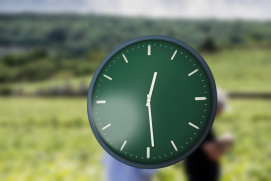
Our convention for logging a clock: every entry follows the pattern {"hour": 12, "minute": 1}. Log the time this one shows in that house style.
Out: {"hour": 12, "minute": 29}
